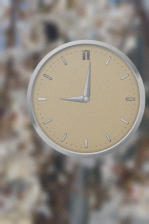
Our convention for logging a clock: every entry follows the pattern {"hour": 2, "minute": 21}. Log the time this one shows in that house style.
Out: {"hour": 9, "minute": 1}
